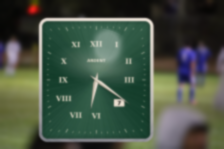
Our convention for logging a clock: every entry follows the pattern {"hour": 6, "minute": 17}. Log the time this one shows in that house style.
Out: {"hour": 6, "minute": 21}
